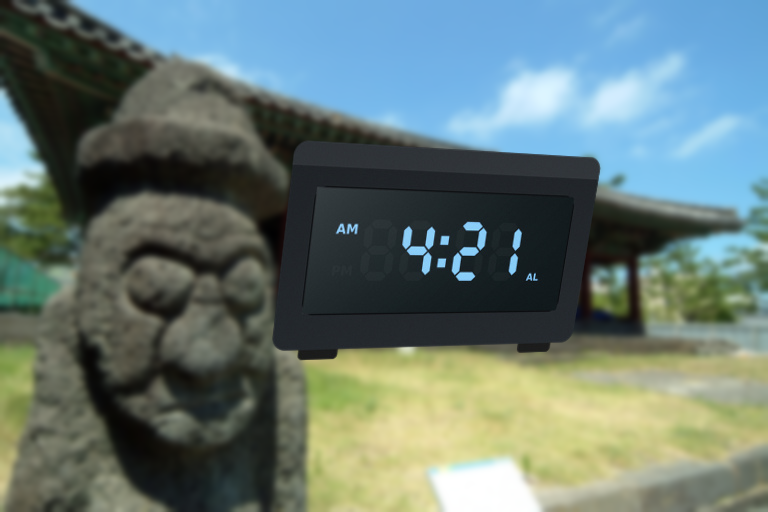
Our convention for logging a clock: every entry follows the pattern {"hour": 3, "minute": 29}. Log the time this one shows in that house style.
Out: {"hour": 4, "minute": 21}
